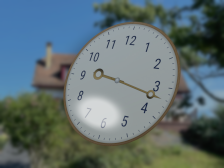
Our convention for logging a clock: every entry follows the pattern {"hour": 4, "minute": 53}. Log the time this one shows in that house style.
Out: {"hour": 9, "minute": 17}
